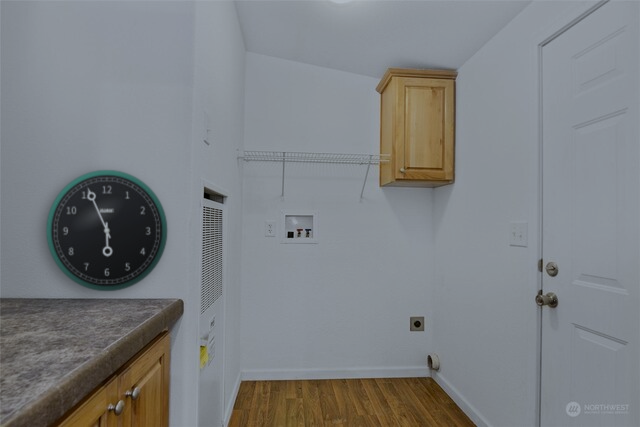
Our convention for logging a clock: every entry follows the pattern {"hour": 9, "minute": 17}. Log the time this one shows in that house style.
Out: {"hour": 5, "minute": 56}
